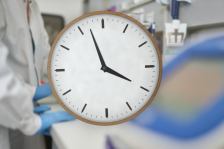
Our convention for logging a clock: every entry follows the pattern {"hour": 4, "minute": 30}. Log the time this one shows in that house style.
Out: {"hour": 3, "minute": 57}
